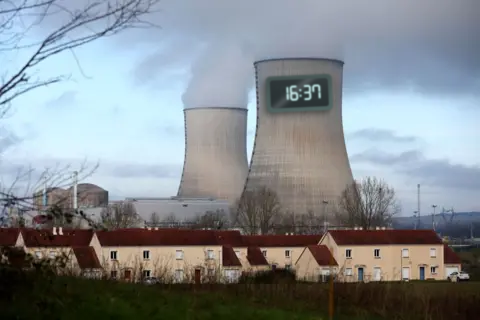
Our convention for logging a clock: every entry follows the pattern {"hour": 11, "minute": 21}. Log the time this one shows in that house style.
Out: {"hour": 16, "minute": 37}
